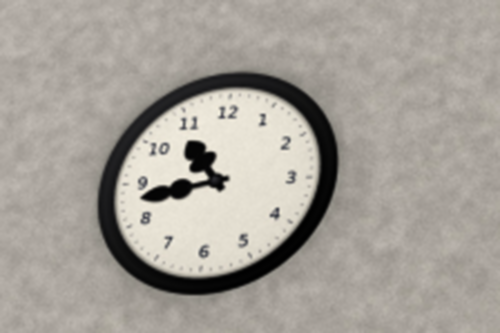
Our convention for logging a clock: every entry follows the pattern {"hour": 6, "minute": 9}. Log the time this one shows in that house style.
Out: {"hour": 10, "minute": 43}
